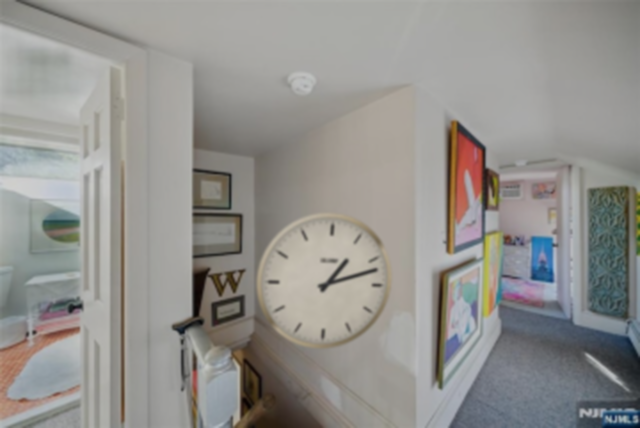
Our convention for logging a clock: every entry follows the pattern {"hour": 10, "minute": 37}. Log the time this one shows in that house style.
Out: {"hour": 1, "minute": 12}
